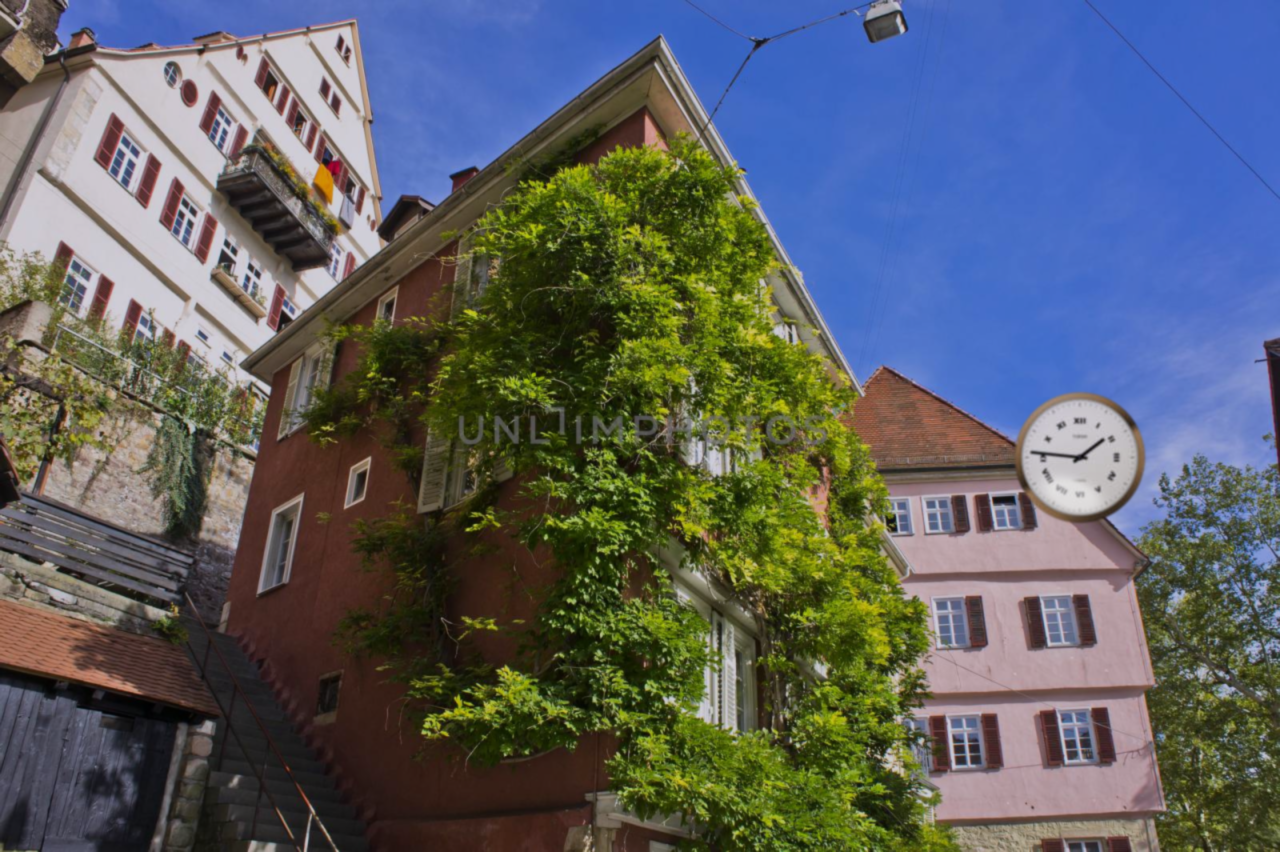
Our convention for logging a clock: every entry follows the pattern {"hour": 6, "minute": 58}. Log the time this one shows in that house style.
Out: {"hour": 1, "minute": 46}
